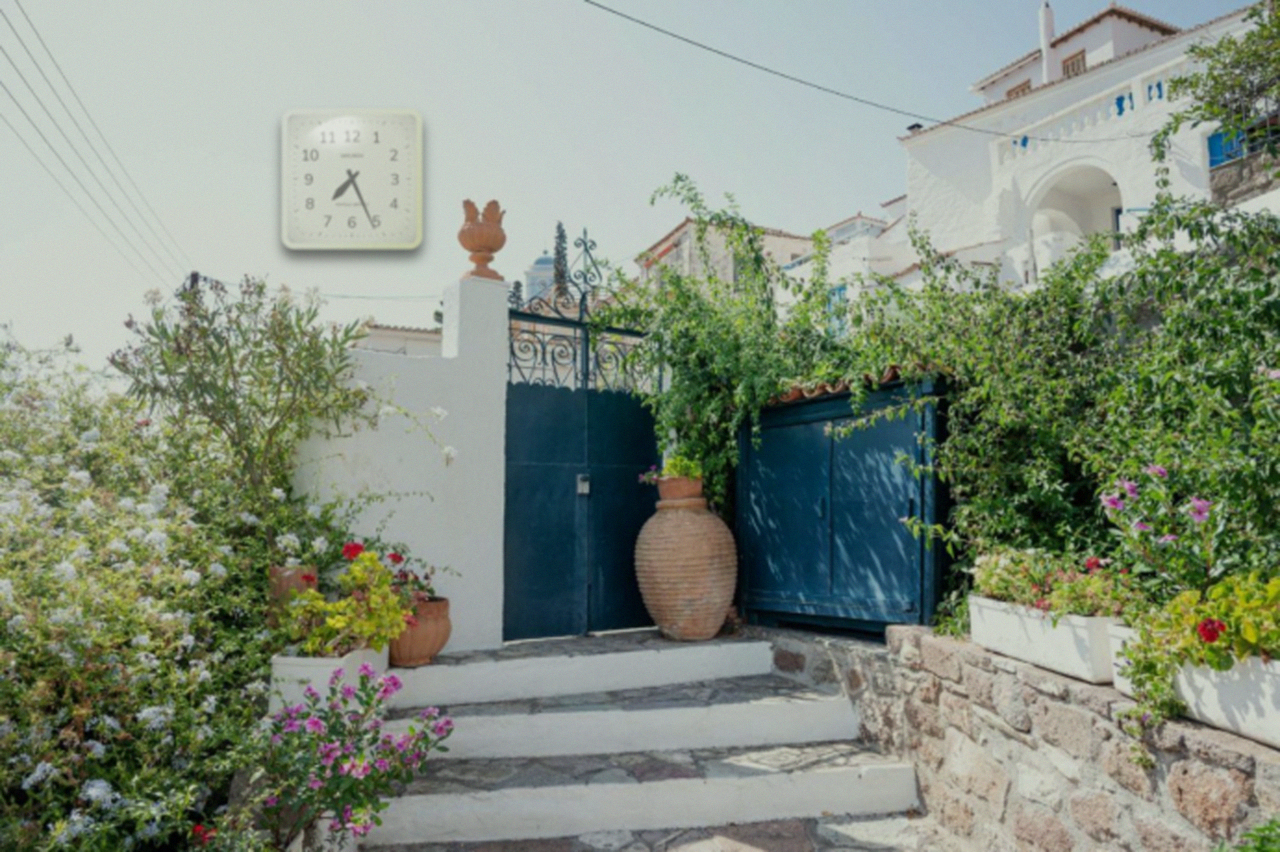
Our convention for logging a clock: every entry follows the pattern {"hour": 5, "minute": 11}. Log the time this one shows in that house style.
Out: {"hour": 7, "minute": 26}
